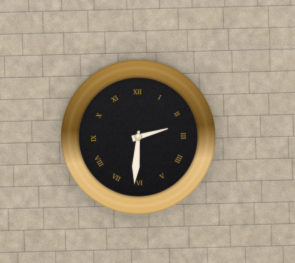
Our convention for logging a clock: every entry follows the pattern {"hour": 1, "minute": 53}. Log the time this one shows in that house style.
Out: {"hour": 2, "minute": 31}
